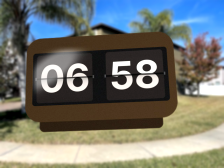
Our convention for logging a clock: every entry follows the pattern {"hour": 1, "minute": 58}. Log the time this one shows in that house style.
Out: {"hour": 6, "minute": 58}
